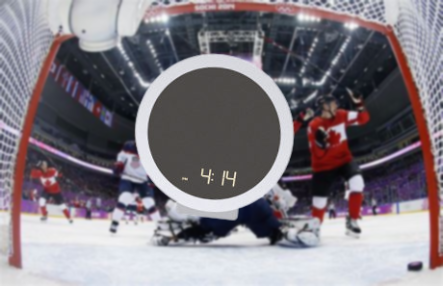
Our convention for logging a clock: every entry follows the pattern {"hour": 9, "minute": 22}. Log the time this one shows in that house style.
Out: {"hour": 4, "minute": 14}
